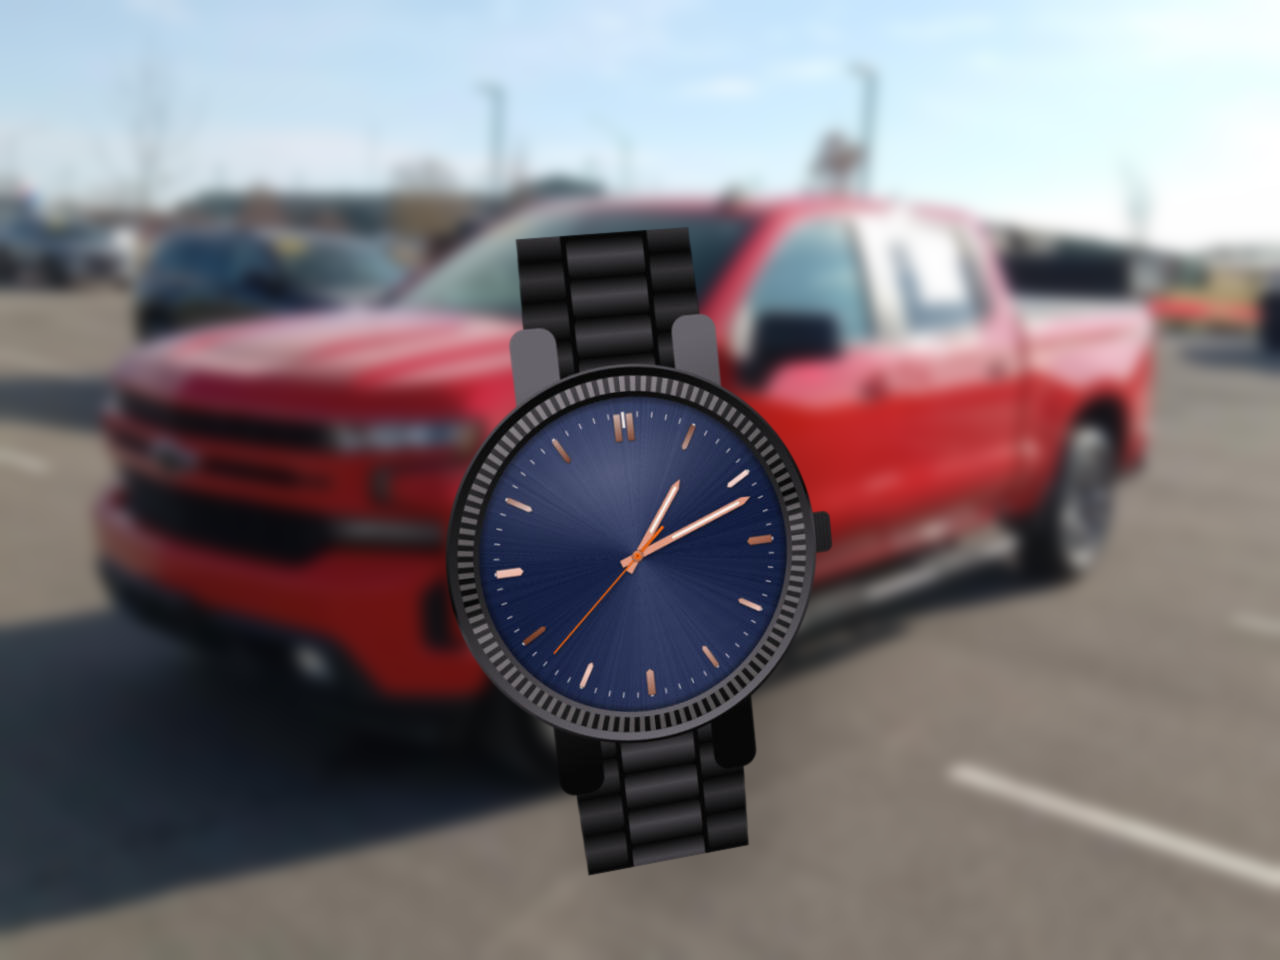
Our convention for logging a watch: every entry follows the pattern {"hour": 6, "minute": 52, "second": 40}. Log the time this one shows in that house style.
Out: {"hour": 1, "minute": 11, "second": 38}
